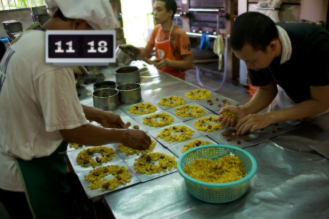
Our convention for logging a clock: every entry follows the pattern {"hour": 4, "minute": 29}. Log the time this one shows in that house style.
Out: {"hour": 11, "minute": 18}
